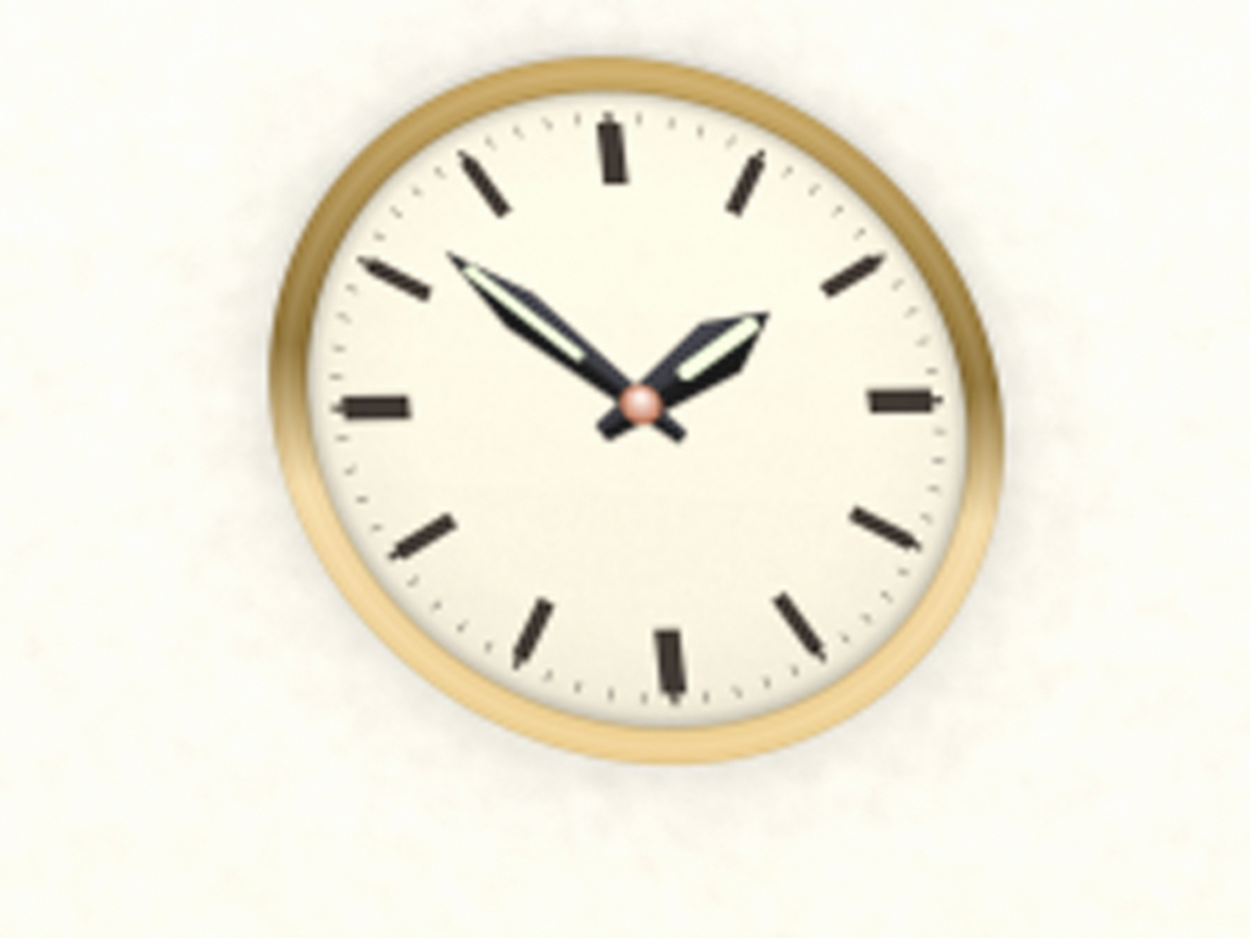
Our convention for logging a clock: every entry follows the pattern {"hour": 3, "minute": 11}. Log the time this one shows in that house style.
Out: {"hour": 1, "minute": 52}
